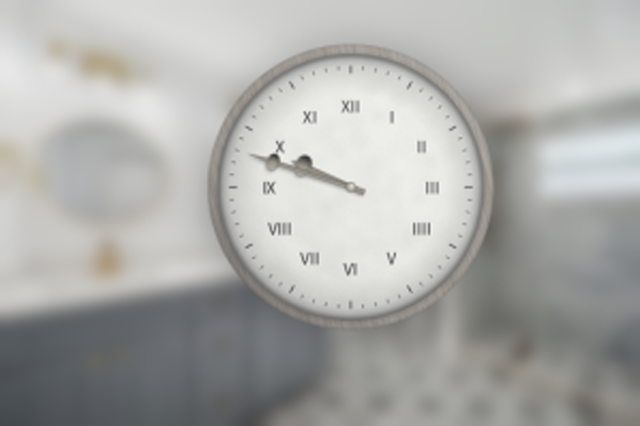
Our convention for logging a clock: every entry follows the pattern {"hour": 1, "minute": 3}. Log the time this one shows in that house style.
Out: {"hour": 9, "minute": 48}
